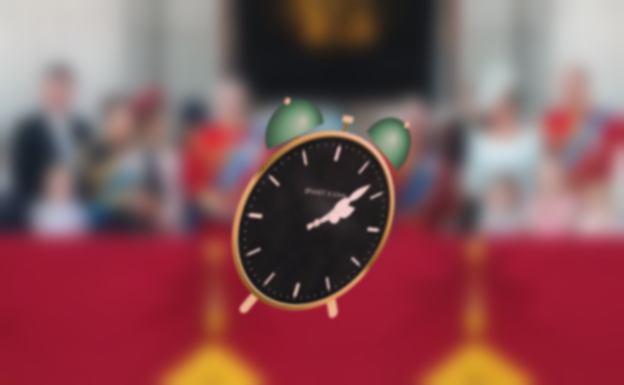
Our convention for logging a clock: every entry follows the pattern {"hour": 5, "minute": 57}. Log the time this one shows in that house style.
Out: {"hour": 2, "minute": 8}
